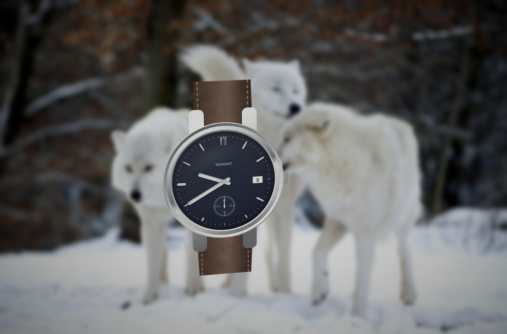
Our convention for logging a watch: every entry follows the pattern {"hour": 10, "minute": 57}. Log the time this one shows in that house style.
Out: {"hour": 9, "minute": 40}
